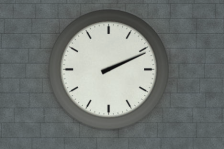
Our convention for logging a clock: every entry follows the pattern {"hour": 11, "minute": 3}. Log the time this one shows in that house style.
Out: {"hour": 2, "minute": 11}
